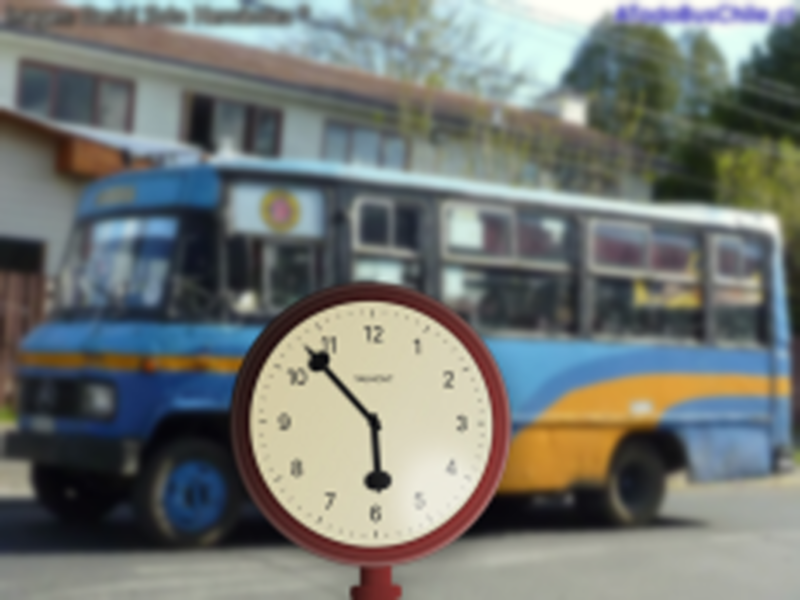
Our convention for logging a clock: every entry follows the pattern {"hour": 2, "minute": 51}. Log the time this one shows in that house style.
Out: {"hour": 5, "minute": 53}
